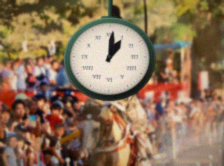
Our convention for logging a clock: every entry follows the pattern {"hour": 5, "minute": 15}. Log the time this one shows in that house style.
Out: {"hour": 1, "minute": 1}
